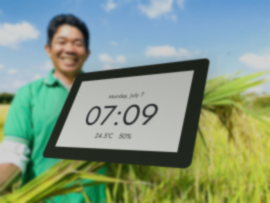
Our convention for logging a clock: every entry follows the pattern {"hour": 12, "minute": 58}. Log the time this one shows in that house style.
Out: {"hour": 7, "minute": 9}
